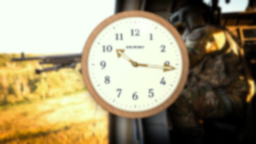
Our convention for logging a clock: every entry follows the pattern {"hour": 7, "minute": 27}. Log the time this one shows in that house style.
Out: {"hour": 10, "minute": 16}
